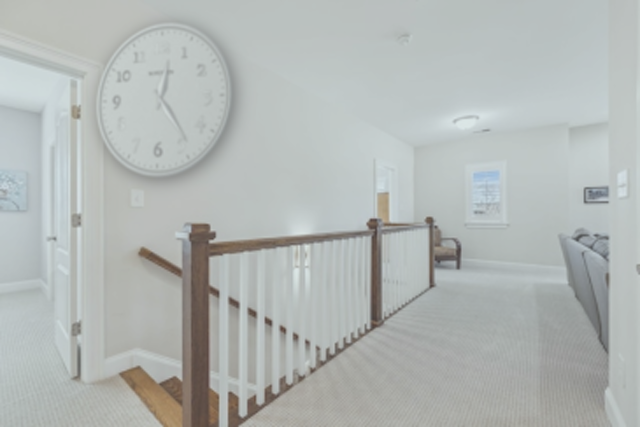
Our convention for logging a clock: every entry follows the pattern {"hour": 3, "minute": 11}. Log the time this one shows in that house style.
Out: {"hour": 12, "minute": 24}
